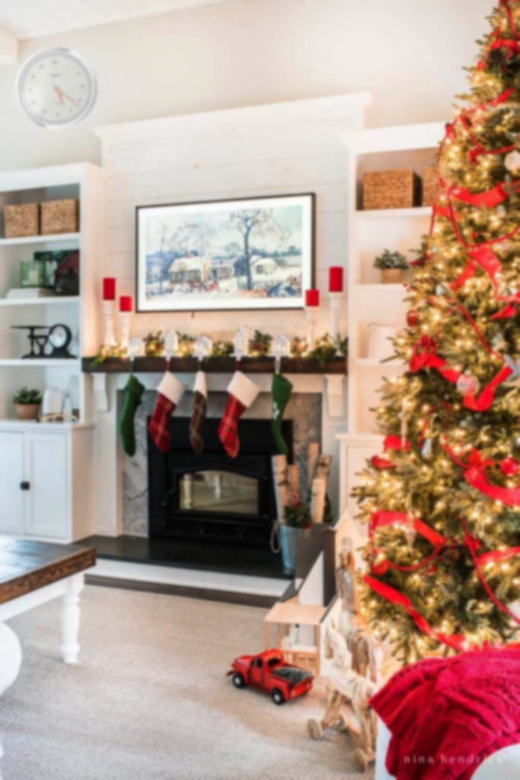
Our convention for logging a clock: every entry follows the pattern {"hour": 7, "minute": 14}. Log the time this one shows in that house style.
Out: {"hour": 5, "minute": 22}
